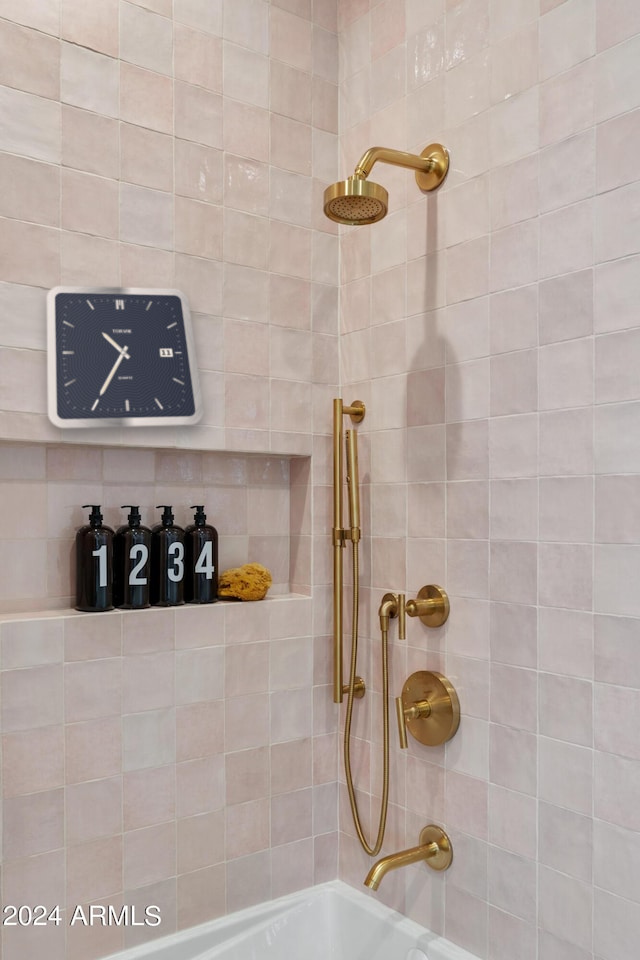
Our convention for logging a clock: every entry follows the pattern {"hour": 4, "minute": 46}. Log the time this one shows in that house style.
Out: {"hour": 10, "minute": 35}
